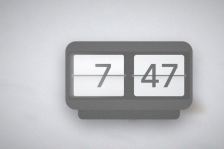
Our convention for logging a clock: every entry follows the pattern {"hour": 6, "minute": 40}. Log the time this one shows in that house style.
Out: {"hour": 7, "minute": 47}
